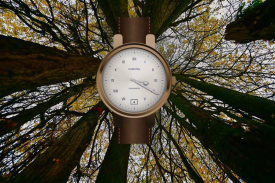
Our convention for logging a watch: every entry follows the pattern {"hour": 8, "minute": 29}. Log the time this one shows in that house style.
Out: {"hour": 3, "minute": 20}
